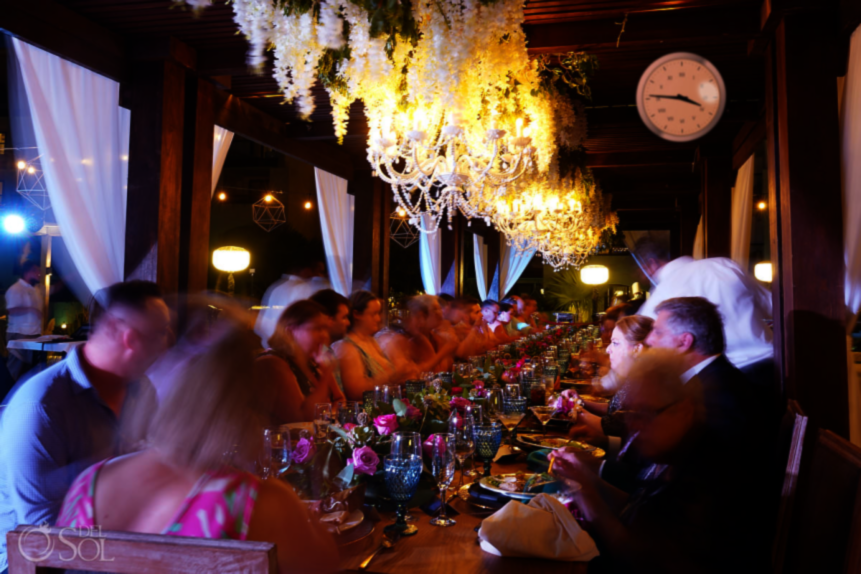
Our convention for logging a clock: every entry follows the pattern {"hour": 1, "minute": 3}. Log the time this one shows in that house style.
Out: {"hour": 3, "minute": 46}
